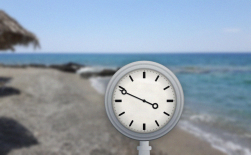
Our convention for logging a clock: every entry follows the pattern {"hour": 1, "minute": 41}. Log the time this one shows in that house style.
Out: {"hour": 3, "minute": 49}
